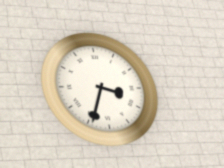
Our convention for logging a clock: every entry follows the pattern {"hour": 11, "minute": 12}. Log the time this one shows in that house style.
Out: {"hour": 3, "minute": 34}
